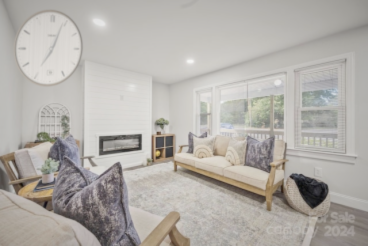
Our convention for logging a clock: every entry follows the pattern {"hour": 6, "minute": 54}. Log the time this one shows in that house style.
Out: {"hour": 7, "minute": 4}
